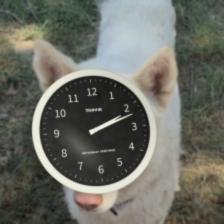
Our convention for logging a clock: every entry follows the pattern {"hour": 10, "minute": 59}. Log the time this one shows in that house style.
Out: {"hour": 2, "minute": 12}
